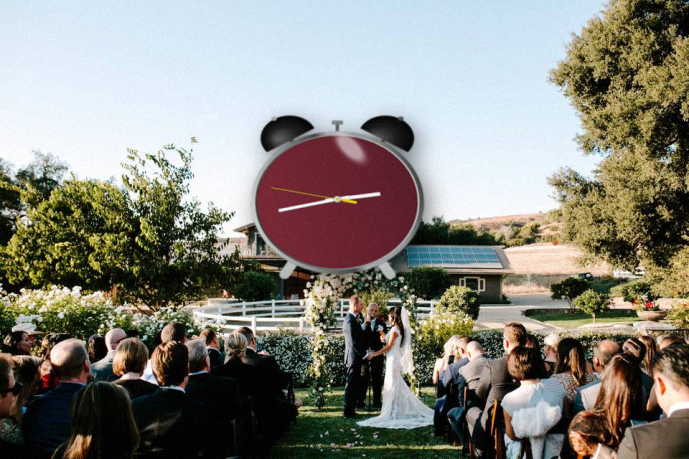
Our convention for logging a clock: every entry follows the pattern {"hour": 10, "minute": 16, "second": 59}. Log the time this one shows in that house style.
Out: {"hour": 2, "minute": 42, "second": 47}
